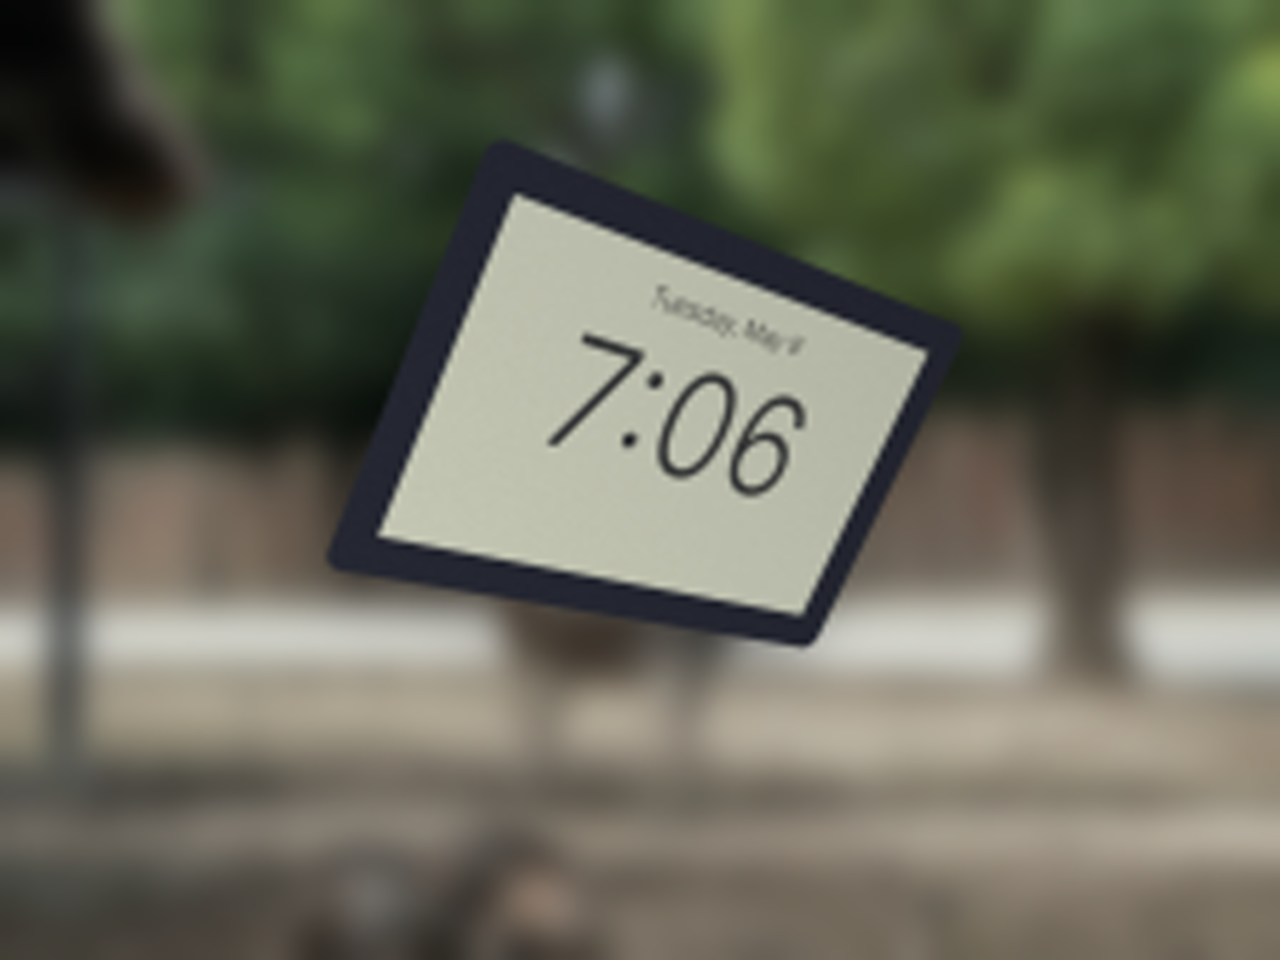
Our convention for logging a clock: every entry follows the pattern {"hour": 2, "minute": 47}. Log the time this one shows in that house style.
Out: {"hour": 7, "minute": 6}
